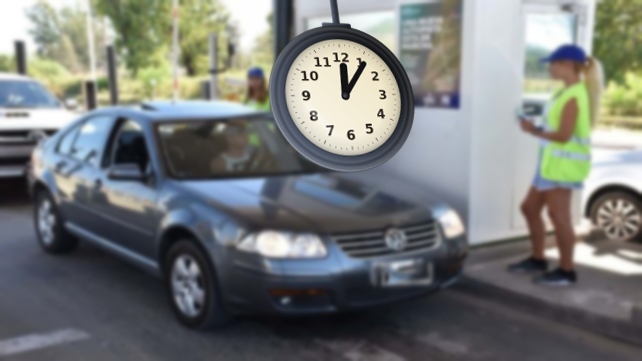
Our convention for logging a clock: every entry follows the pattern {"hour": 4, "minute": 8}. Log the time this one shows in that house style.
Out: {"hour": 12, "minute": 6}
